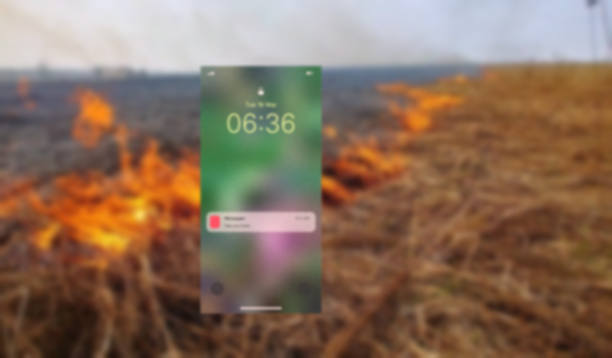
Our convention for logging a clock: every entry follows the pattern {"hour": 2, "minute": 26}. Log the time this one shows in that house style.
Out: {"hour": 6, "minute": 36}
